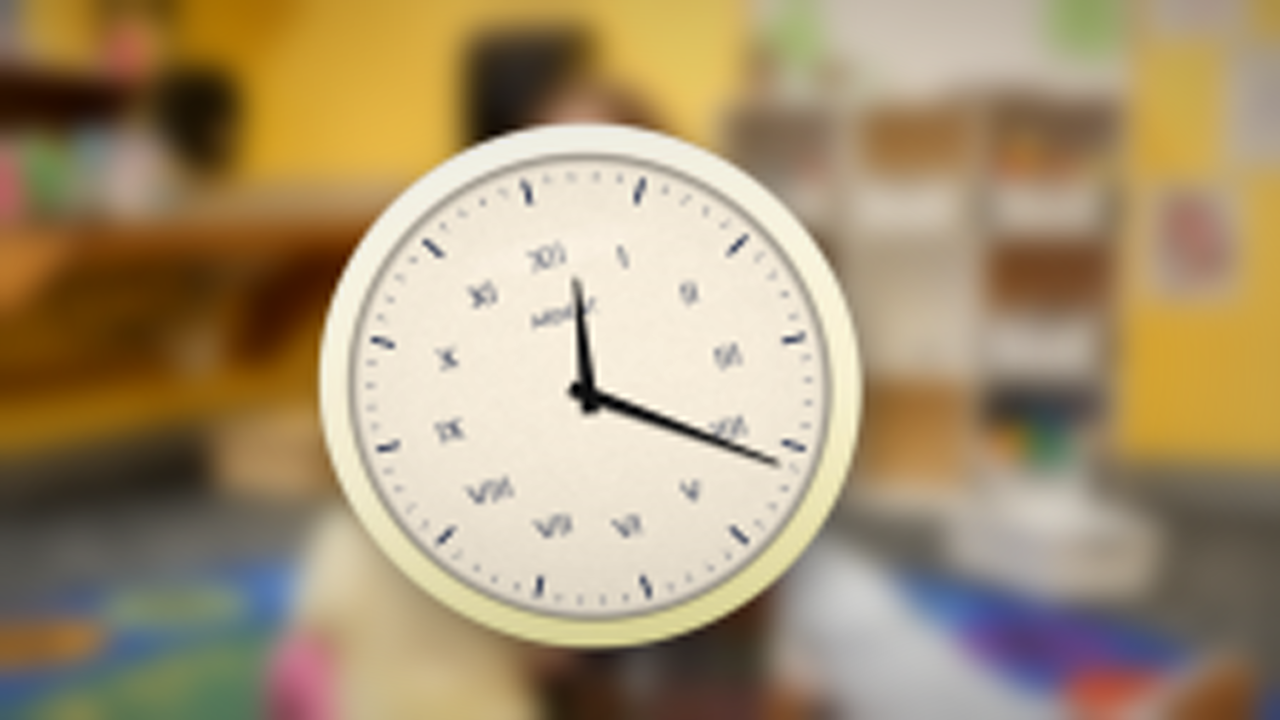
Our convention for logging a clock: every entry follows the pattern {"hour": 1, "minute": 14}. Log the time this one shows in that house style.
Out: {"hour": 12, "minute": 21}
